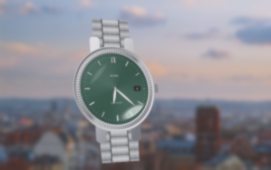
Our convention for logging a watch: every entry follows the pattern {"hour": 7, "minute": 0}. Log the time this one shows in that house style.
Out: {"hour": 6, "minute": 22}
